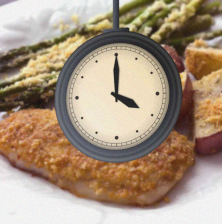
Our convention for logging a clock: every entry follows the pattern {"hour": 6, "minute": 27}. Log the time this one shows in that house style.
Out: {"hour": 4, "minute": 0}
